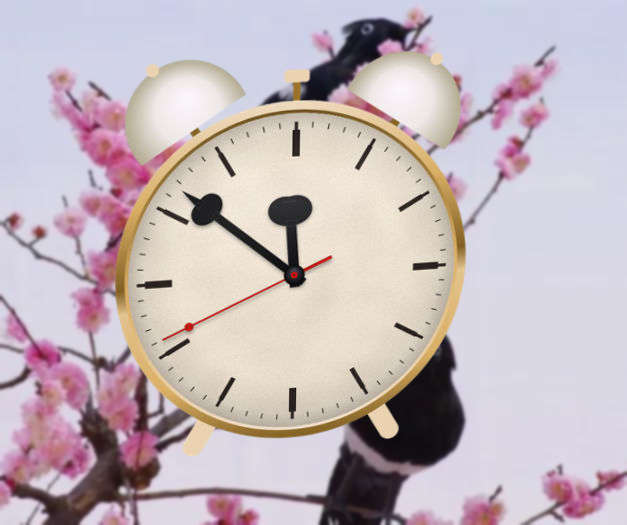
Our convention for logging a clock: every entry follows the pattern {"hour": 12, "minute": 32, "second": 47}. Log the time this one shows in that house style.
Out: {"hour": 11, "minute": 51, "second": 41}
